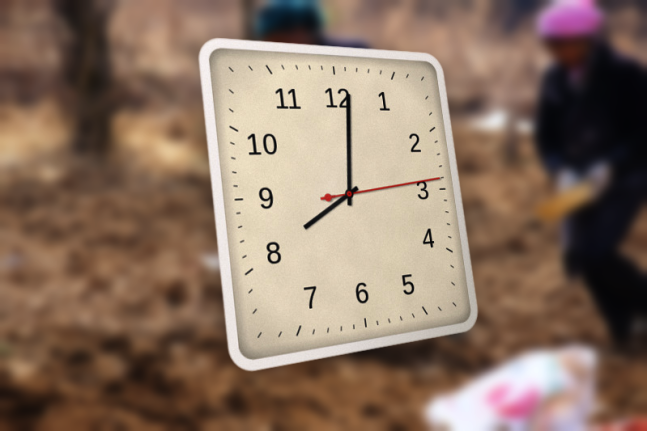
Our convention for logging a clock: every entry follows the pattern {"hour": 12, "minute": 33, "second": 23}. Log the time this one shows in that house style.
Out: {"hour": 8, "minute": 1, "second": 14}
